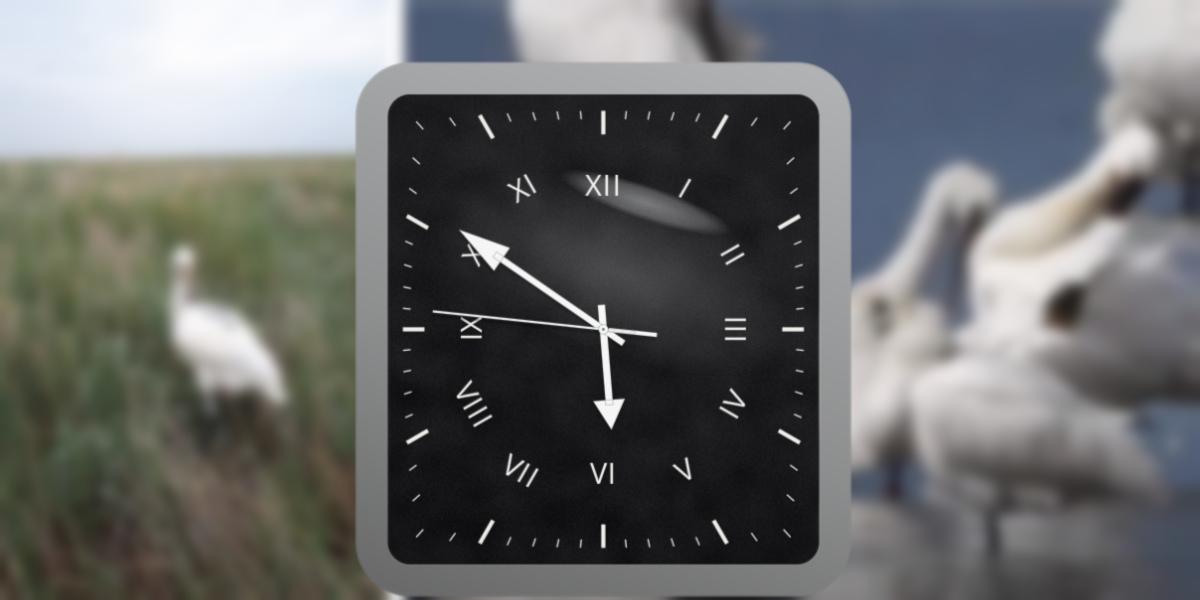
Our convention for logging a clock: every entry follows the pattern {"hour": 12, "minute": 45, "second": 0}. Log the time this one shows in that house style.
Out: {"hour": 5, "minute": 50, "second": 46}
